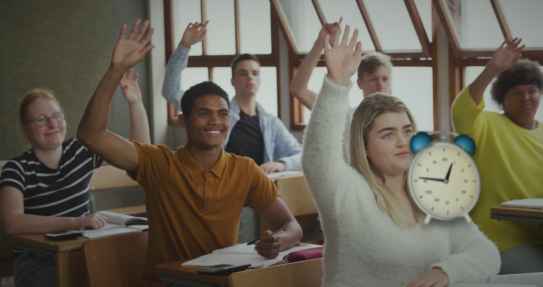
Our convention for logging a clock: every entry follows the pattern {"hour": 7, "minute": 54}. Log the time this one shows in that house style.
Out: {"hour": 12, "minute": 46}
